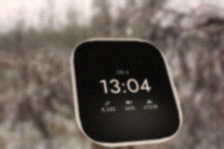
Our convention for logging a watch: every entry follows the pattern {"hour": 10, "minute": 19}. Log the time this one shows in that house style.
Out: {"hour": 13, "minute": 4}
